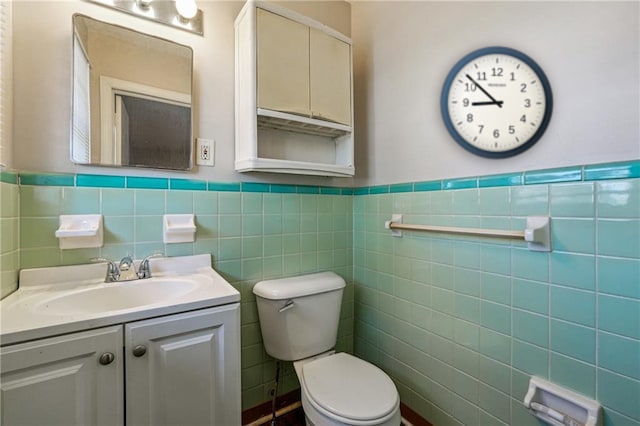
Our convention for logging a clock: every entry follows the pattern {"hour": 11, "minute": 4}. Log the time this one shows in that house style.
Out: {"hour": 8, "minute": 52}
